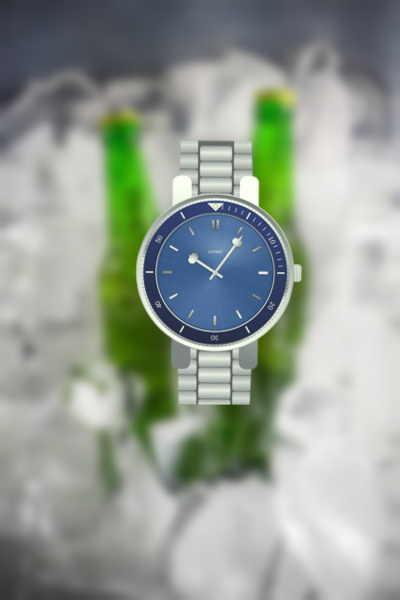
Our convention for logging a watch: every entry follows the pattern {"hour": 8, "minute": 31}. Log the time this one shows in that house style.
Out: {"hour": 10, "minute": 6}
